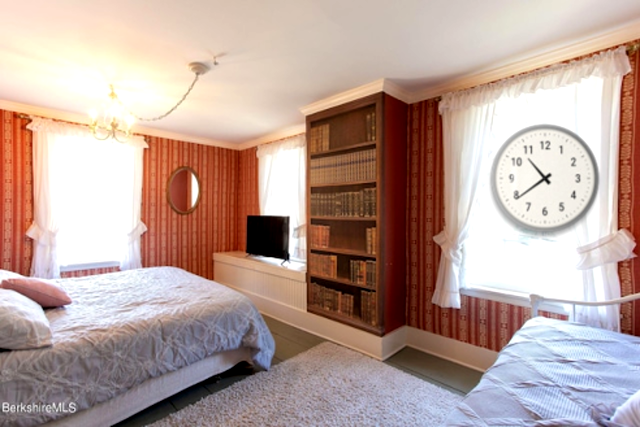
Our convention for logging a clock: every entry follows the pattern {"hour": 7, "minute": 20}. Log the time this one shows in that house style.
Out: {"hour": 10, "minute": 39}
